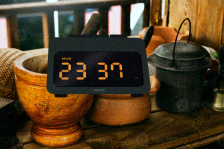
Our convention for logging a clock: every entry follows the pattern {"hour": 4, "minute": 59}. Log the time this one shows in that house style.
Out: {"hour": 23, "minute": 37}
